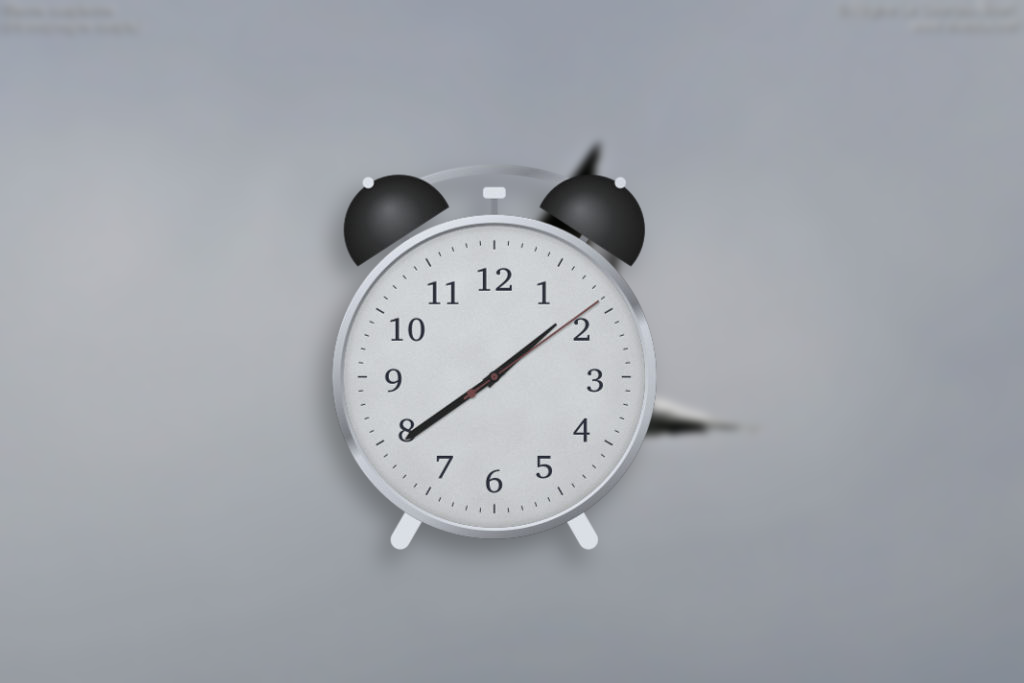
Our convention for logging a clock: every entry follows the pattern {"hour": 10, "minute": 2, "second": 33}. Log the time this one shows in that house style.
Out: {"hour": 1, "minute": 39, "second": 9}
